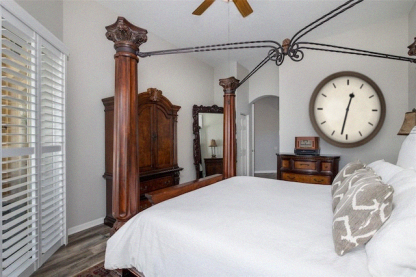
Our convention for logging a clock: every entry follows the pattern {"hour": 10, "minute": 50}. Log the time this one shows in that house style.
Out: {"hour": 12, "minute": 32}
